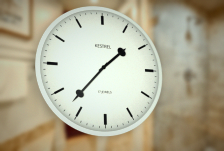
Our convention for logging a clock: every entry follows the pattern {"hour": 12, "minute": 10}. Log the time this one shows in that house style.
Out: {"hour": 1, "minute": 37}
